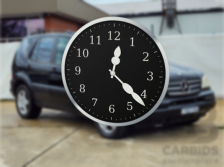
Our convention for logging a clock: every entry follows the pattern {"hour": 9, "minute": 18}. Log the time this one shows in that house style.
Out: {"hour": 12, "minute": 22}
